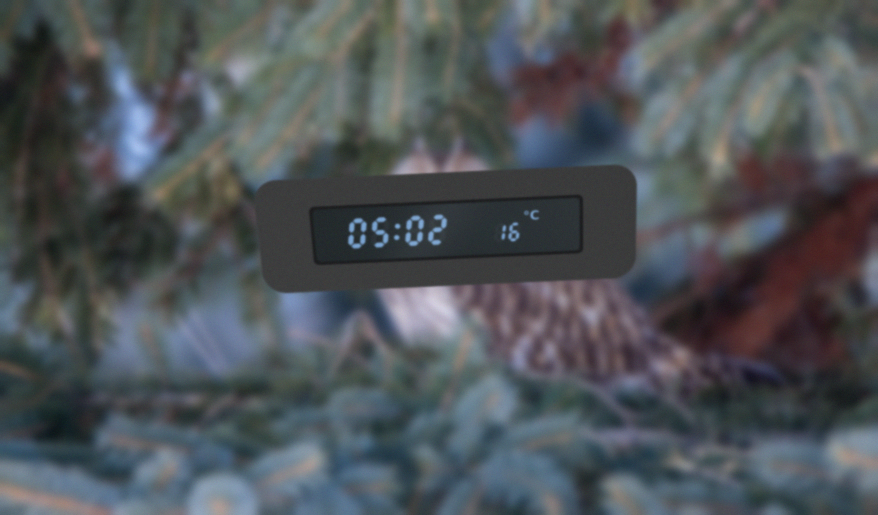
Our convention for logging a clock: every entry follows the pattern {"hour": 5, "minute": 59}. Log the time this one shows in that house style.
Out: {"hour": 5, "minute": 2}
